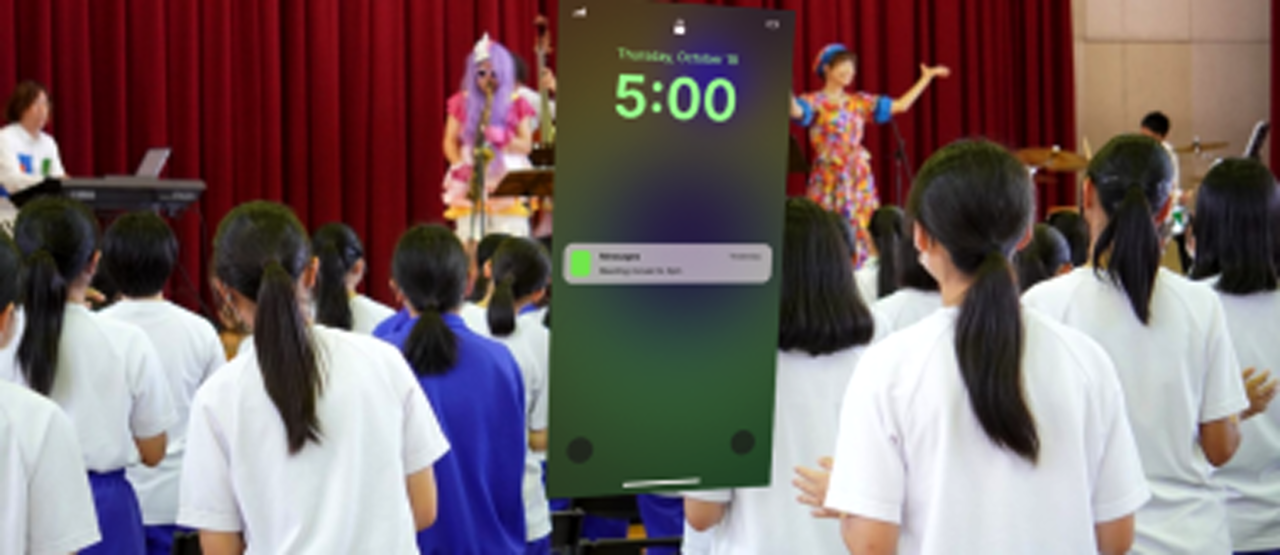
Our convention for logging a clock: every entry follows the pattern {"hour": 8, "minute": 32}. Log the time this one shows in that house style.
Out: {"hour": 5, "minute": 0}
